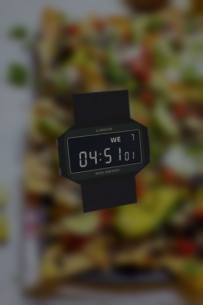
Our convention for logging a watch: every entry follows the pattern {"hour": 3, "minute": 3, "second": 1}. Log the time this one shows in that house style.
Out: {"hour": 4, "minute": 51, "second": 1}
